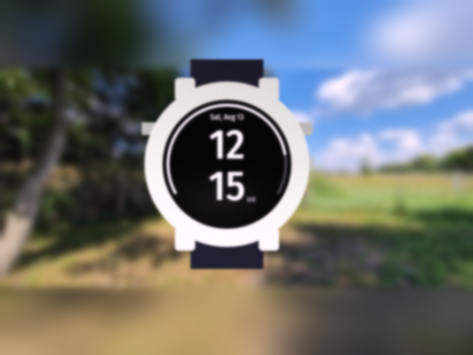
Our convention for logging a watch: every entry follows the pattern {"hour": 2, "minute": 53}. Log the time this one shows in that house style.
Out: {"hour": 12, "minute": 15}
